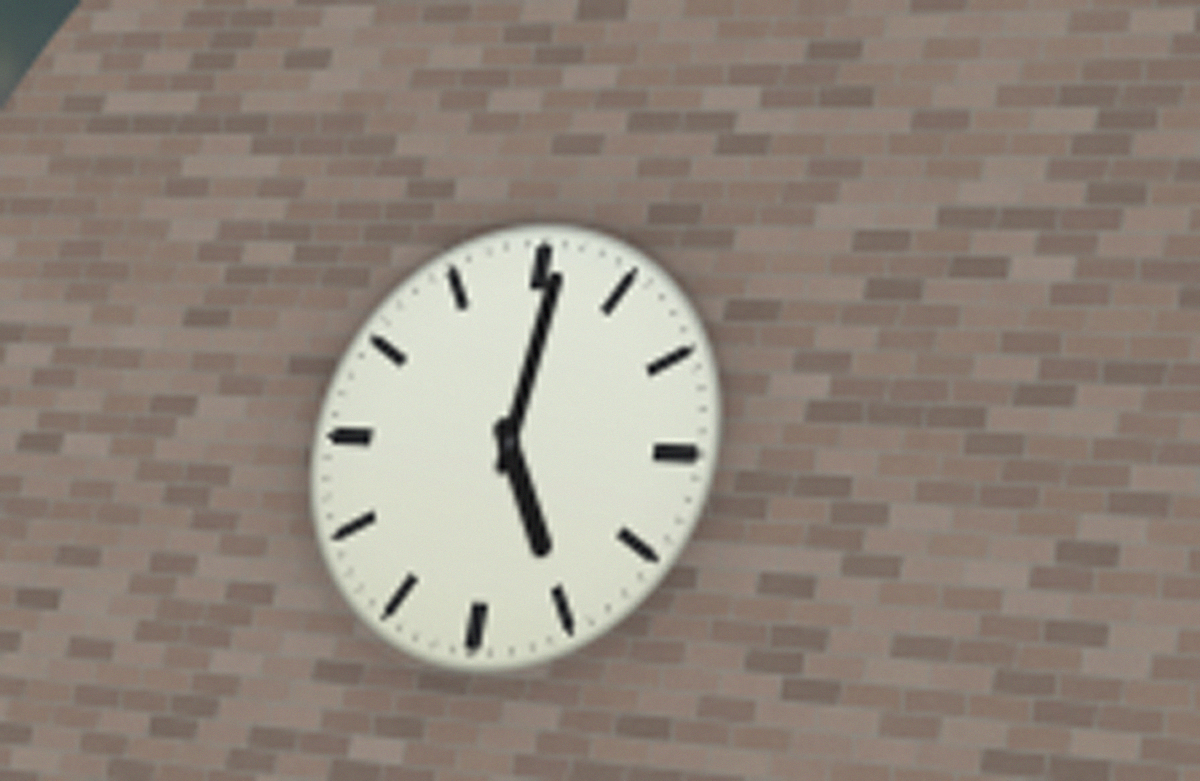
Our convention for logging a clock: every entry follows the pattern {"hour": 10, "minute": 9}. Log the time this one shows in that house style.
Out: {"hour": 5, "minute": 1}
